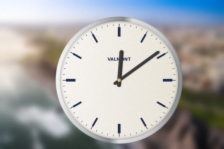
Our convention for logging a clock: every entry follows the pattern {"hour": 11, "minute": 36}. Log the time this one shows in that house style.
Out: {"hour": 12, "minute": 9}
